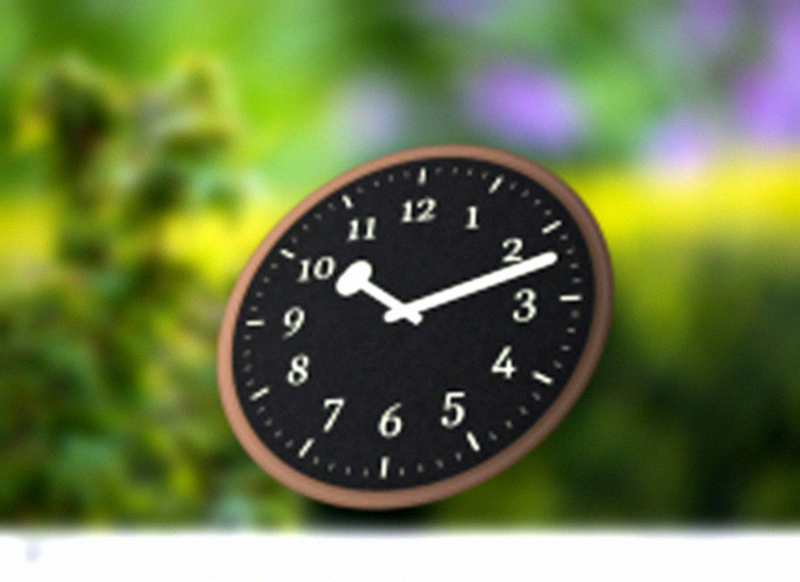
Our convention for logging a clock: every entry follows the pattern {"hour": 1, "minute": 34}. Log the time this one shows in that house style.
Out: {"hour": 10, "minute": 12}
